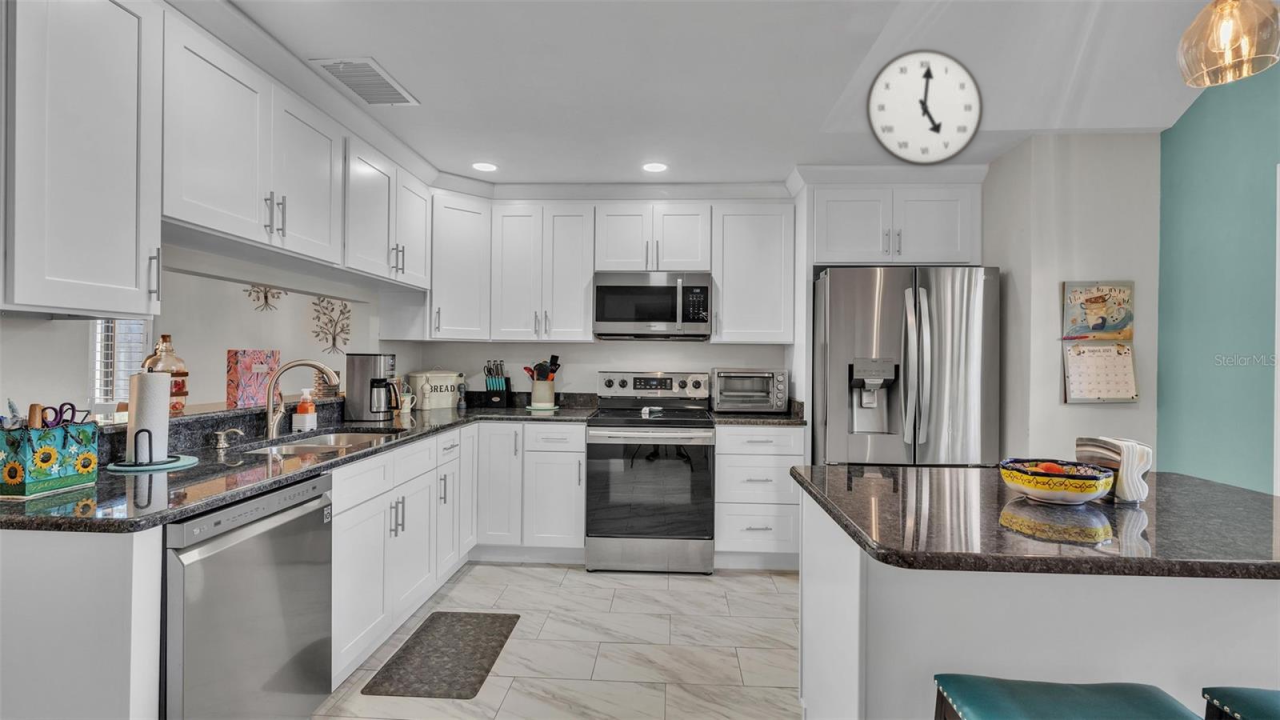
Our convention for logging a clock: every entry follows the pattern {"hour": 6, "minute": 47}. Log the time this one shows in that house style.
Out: {"hour": 5, "minute": 1}
